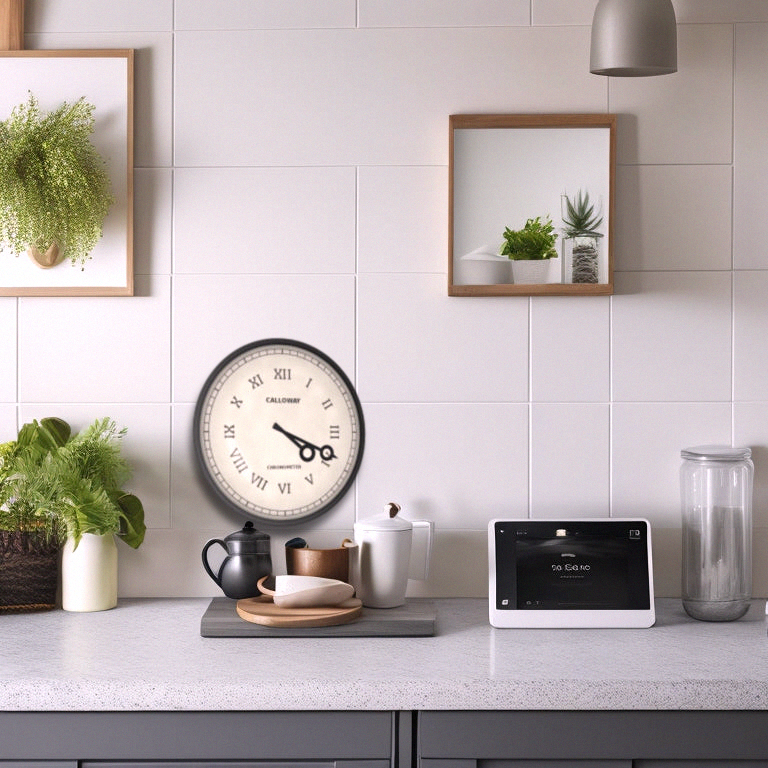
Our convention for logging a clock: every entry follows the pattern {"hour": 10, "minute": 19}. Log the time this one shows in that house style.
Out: {"hour": 4, "minute": 19}
